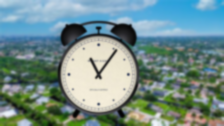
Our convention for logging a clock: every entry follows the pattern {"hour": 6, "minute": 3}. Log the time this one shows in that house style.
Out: {"hour": 11, "minute": 6}
